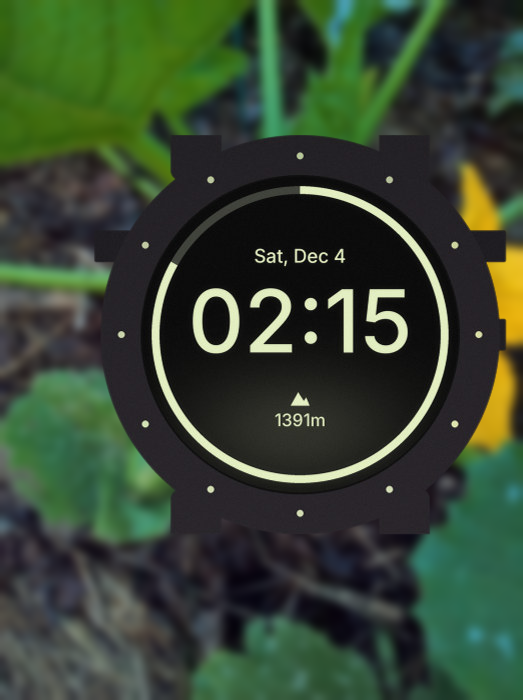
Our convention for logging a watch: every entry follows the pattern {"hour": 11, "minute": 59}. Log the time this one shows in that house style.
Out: {"hour": 2, "minute": 15}
